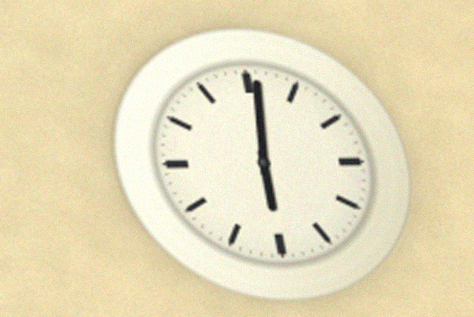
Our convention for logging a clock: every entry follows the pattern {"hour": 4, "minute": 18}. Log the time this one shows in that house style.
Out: {"hour": 6, "minute": 1}
